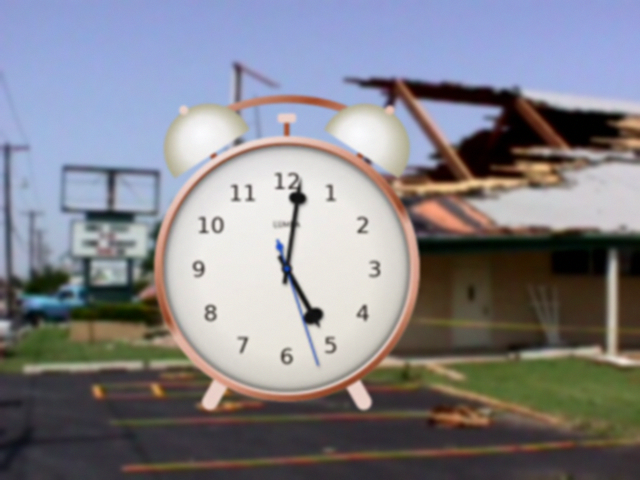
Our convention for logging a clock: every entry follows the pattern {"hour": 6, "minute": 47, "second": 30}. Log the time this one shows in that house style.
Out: {"hour": 5, "minute": 1, "second": 27}
